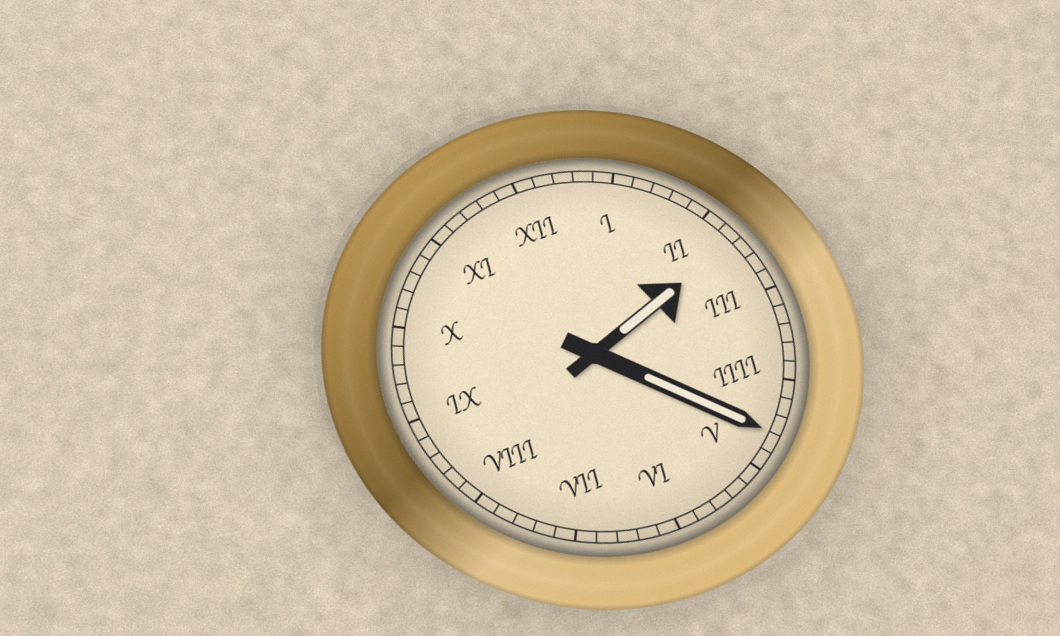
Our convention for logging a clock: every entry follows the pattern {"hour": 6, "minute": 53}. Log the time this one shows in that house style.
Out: {"hour": 2, "minute": 23}
